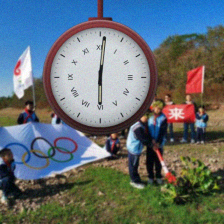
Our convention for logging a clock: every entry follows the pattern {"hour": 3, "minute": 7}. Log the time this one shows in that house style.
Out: {"hour": 6, "minute": 1}
